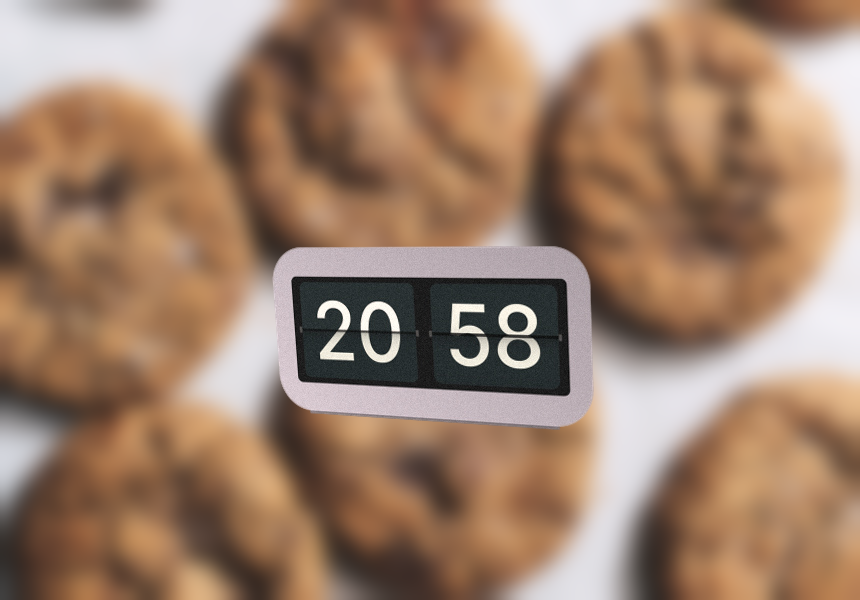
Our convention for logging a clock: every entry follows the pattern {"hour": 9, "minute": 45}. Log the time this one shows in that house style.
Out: {"hour": 20, "minute": 58}
